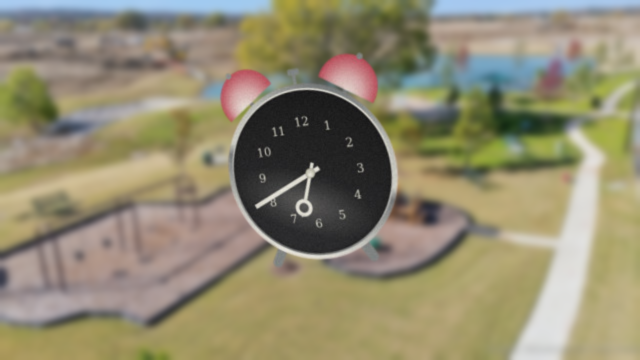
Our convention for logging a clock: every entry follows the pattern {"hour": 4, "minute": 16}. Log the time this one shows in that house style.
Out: {"hour": 6, "minute": 41}
